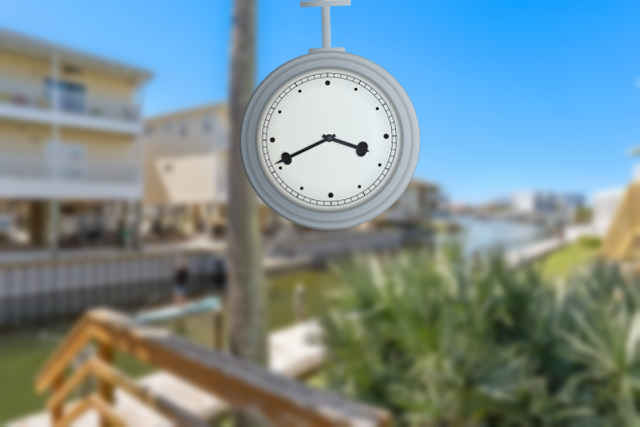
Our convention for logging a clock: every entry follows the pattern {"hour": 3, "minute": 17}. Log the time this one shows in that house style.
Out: {"hour": 3, "minute": 41}
